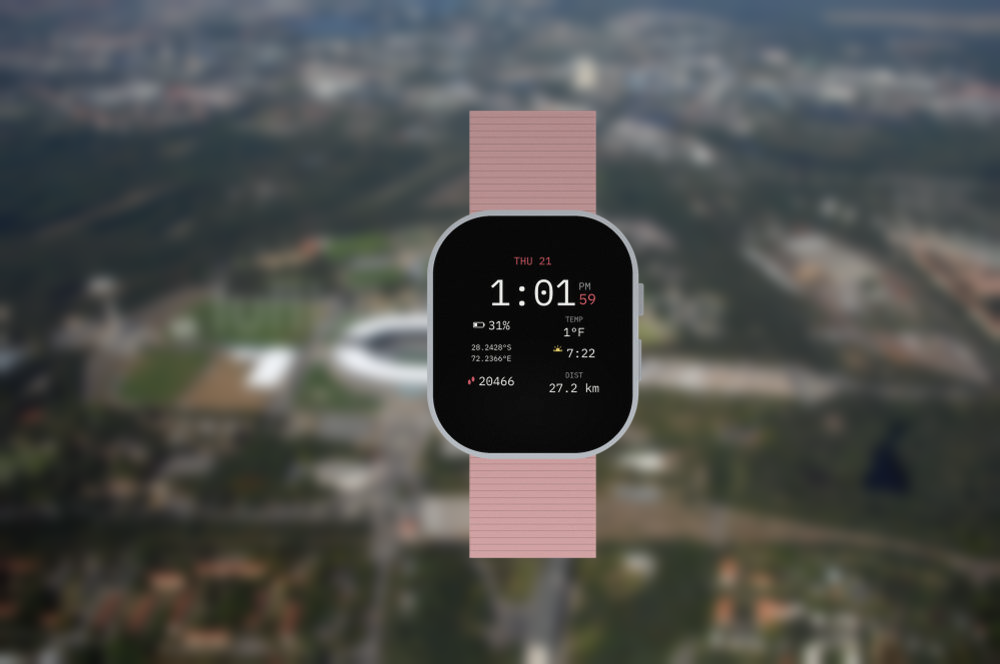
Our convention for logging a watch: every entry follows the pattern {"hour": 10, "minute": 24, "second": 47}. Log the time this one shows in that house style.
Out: {"hour": 1, "minute": 1, "second": 59}
